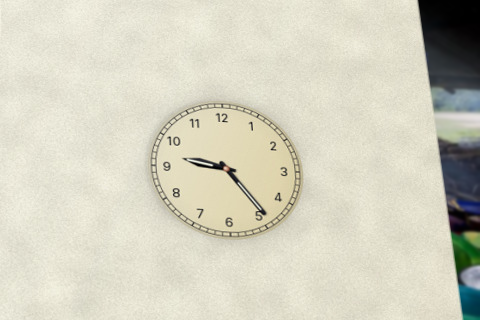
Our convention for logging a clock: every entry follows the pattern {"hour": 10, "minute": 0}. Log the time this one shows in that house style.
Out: {"hour": 9, "minute": 24}
